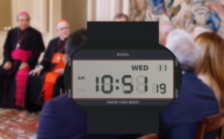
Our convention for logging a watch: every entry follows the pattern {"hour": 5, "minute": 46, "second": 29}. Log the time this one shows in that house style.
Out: {"hour": 10, "minute": 51, "second": 19}
